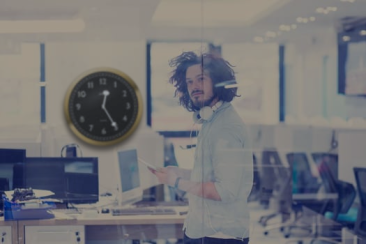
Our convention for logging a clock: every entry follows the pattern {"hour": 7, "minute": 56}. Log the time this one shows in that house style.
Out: {"hour": 12, "minute": 25}
